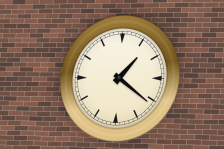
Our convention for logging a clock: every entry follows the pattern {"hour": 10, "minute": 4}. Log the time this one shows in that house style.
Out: {"hour": 1, "minute": 21}
